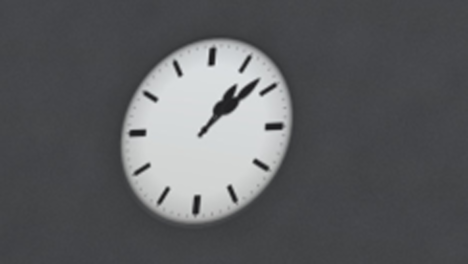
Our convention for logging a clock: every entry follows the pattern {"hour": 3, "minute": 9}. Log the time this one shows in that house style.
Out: {"hour": 1, "minute": 8}
